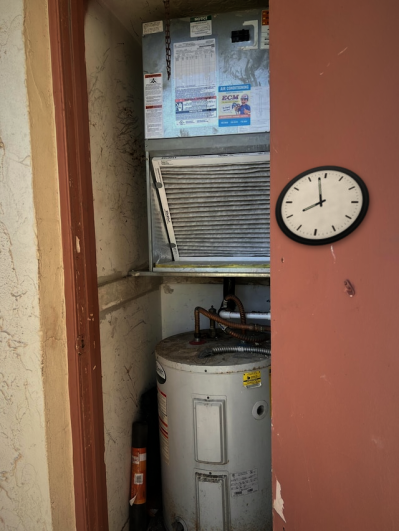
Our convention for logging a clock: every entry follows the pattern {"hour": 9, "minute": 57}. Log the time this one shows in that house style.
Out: {"hour": 7, "minute": 58}
